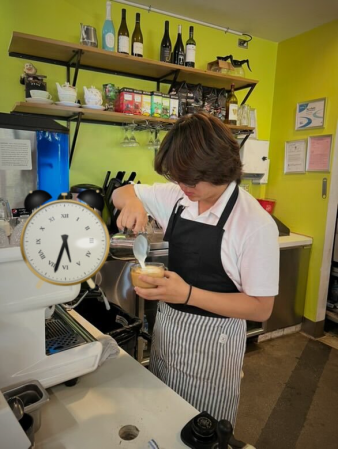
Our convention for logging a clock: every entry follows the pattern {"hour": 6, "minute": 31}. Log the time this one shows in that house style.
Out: {"hour": 5, "minute": 33}
